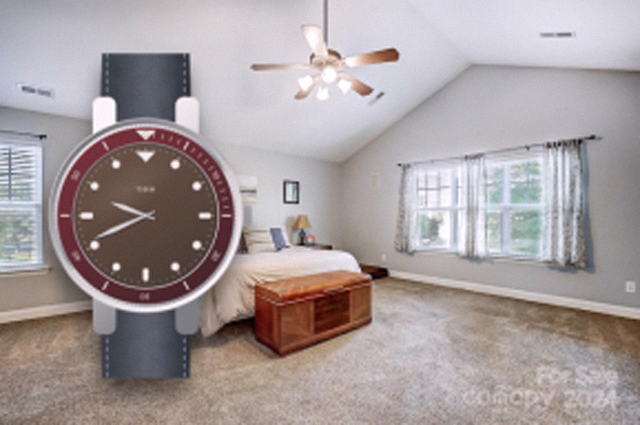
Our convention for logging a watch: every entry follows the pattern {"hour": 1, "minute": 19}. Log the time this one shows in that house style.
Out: {"hour": 9, "minute": 41}
